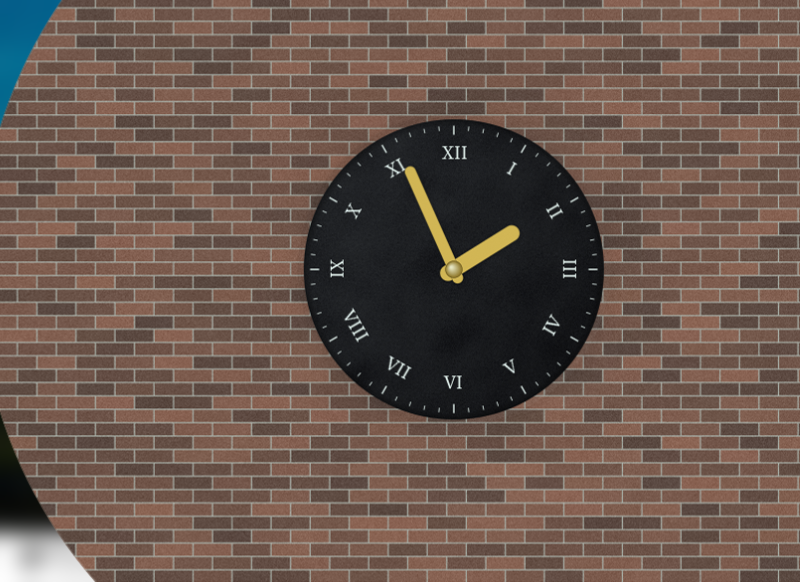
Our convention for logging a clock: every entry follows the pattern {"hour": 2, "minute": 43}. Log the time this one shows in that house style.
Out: {"hour": 1, "minute": 56}
